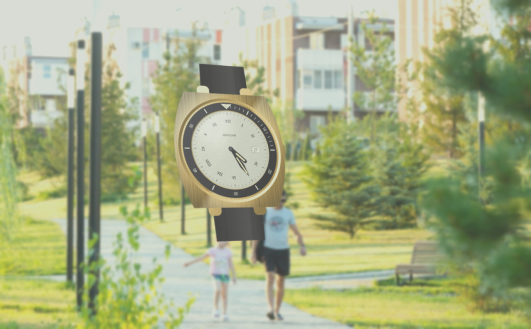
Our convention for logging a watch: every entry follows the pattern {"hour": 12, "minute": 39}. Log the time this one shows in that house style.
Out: {"hour": 4, "minute": 25}
